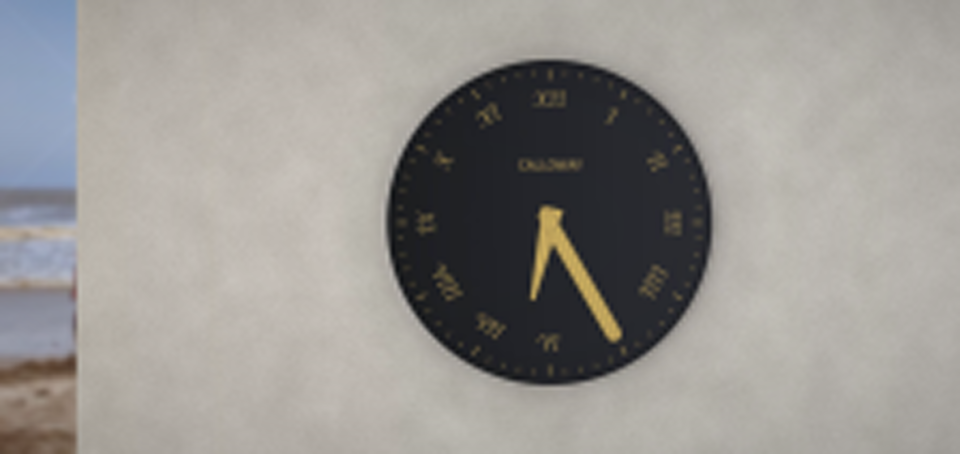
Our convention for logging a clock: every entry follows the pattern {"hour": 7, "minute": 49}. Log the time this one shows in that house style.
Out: {"hour": 6, "minute": 25}
